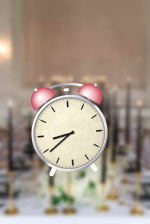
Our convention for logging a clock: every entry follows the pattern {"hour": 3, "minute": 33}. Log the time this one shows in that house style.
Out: {"hour": 8, "minute": 39}
